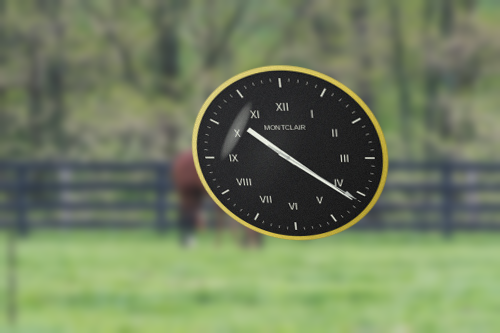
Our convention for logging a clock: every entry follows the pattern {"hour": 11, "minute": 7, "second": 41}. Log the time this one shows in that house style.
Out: {"hour": 10, "minute": 21, "second": 21}
